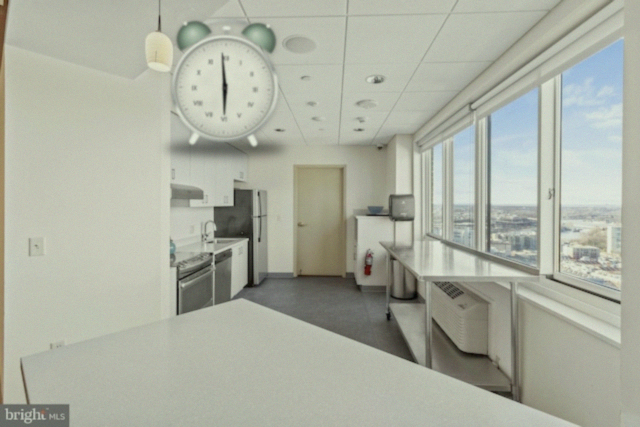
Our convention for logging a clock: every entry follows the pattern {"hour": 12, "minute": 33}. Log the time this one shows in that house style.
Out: {"hour": 5, "minute": 59}
